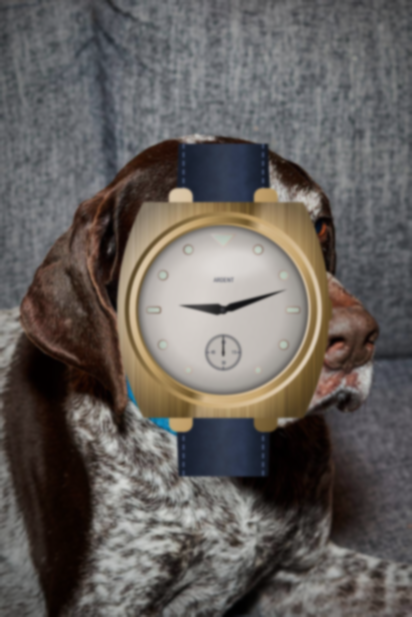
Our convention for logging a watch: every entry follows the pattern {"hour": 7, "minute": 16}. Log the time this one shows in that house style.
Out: {"hour": 9, "minute": 12}
